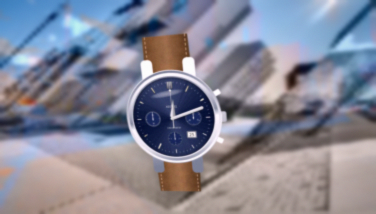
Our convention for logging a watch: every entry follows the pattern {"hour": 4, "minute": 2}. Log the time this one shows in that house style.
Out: {"hour": 12, "minute": 12}
